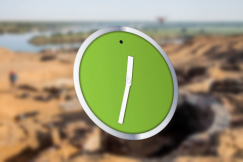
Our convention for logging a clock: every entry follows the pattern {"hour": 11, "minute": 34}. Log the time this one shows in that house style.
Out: {"hour": 12, "minute": 34}
